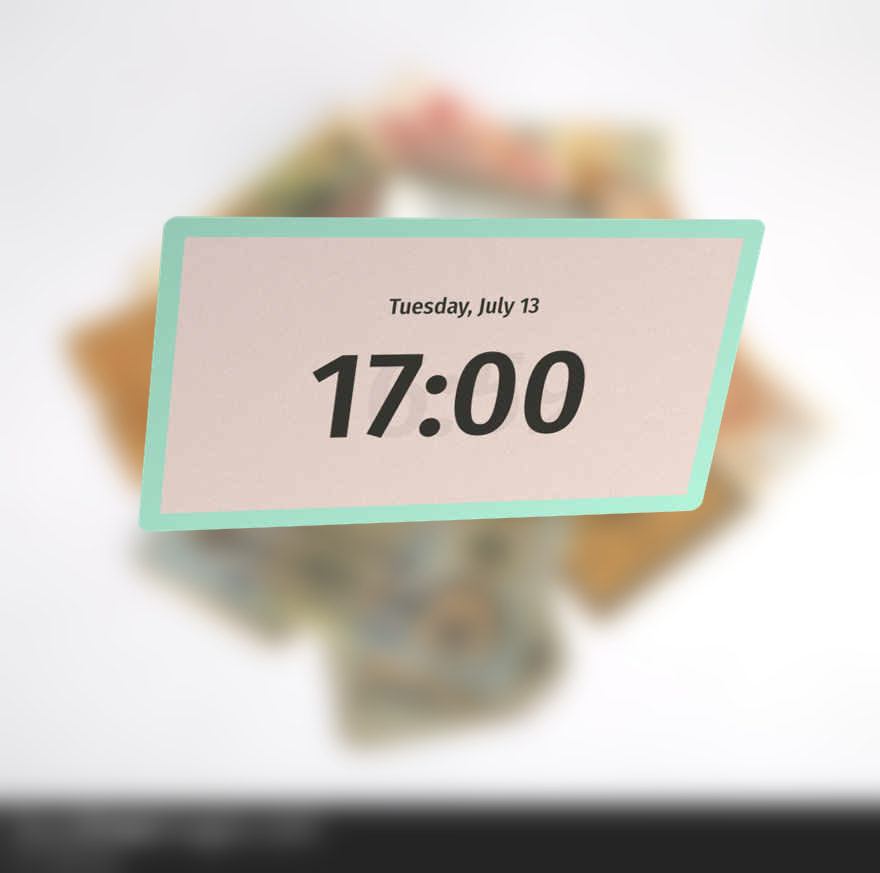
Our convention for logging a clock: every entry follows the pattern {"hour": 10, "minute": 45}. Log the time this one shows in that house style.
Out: {"hour": 17, "minute": 0}
